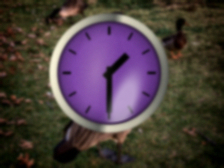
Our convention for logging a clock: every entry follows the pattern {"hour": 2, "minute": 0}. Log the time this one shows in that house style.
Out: {"hour": 1, "minute": 30}
